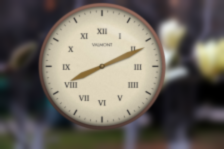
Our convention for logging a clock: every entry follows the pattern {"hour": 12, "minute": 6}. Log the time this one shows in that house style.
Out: {"hour": 8, "minute": 11}
